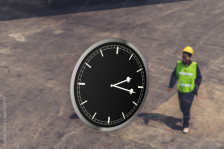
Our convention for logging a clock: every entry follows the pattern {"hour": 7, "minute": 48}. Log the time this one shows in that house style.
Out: {"hour": 2, "minute": 17}
